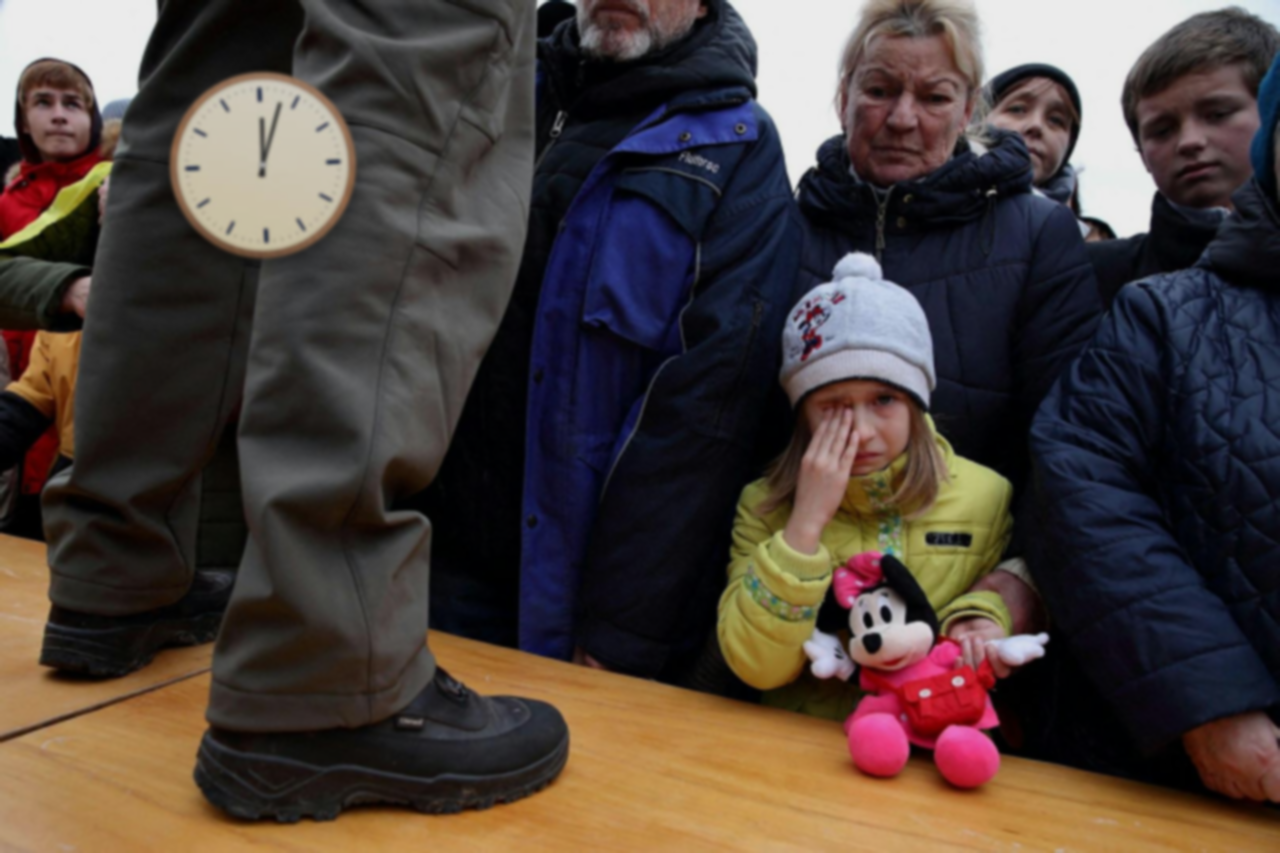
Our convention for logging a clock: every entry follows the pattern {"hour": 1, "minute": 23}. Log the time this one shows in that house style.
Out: {"hour": 12, "minute": 3}
